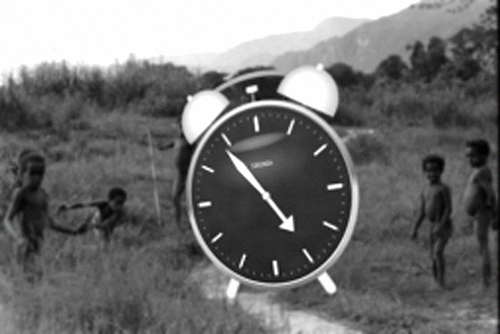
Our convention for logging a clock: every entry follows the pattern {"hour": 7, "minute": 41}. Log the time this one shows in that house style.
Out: {"hour": 4, "minute": 54}
